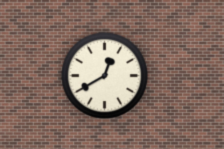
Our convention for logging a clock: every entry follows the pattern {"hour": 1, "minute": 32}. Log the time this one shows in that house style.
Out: {"hour": 12, "minute": 40}
